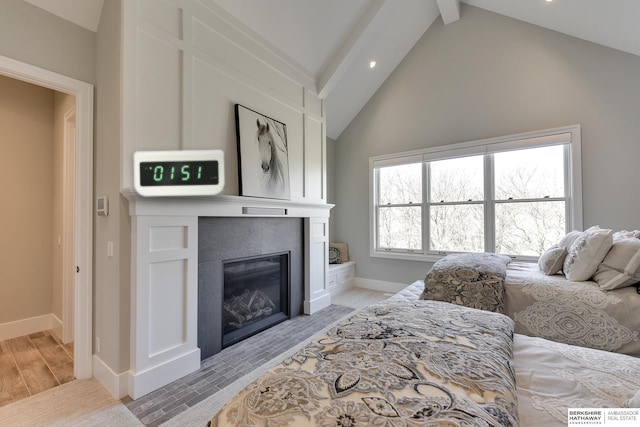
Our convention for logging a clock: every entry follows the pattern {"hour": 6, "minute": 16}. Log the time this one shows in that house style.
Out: {"hour": 1, "minute": 51}
